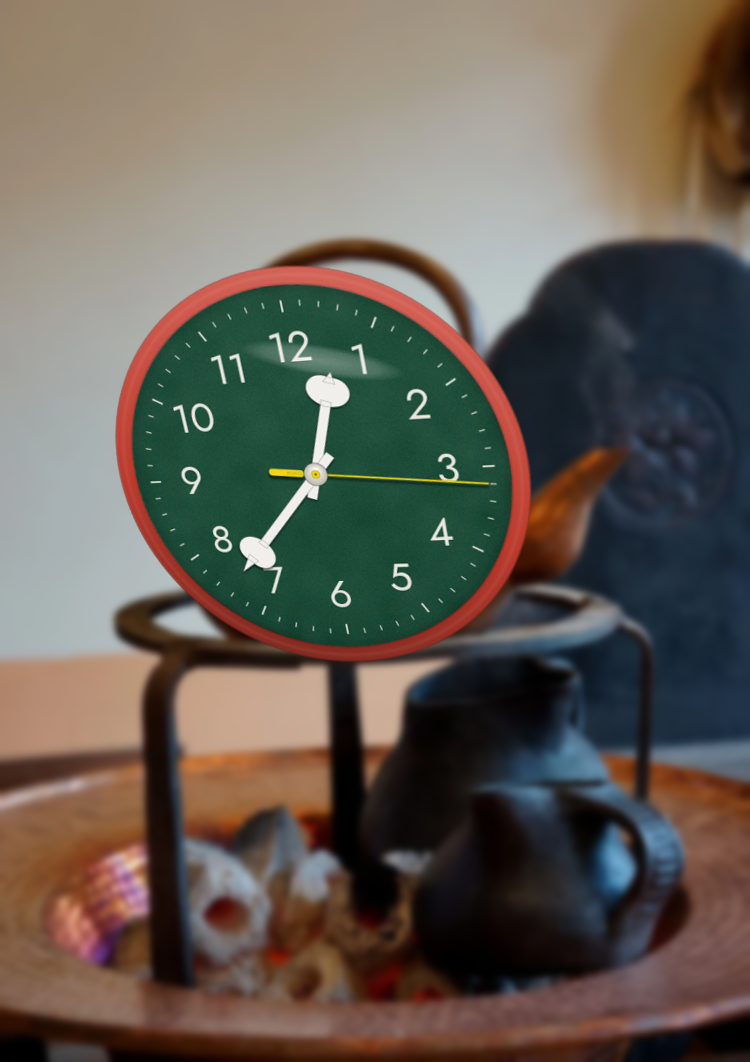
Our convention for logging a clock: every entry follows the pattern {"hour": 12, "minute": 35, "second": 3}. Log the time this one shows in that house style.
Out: {"hour": 12, "minute": 37, "second": 16}
